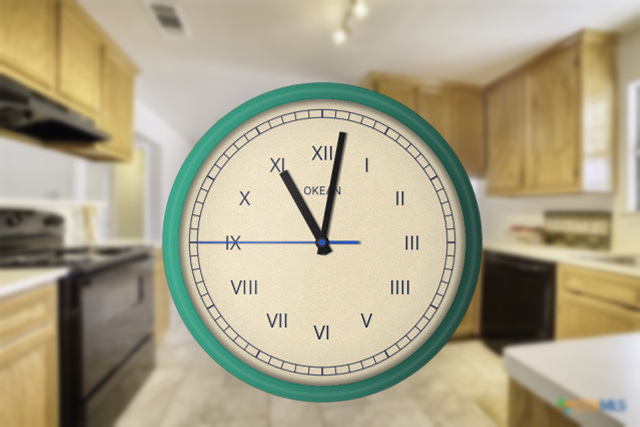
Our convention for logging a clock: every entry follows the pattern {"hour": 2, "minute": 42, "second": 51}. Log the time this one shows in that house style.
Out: {"hour": 11, "minute": 1, "second": 45}
